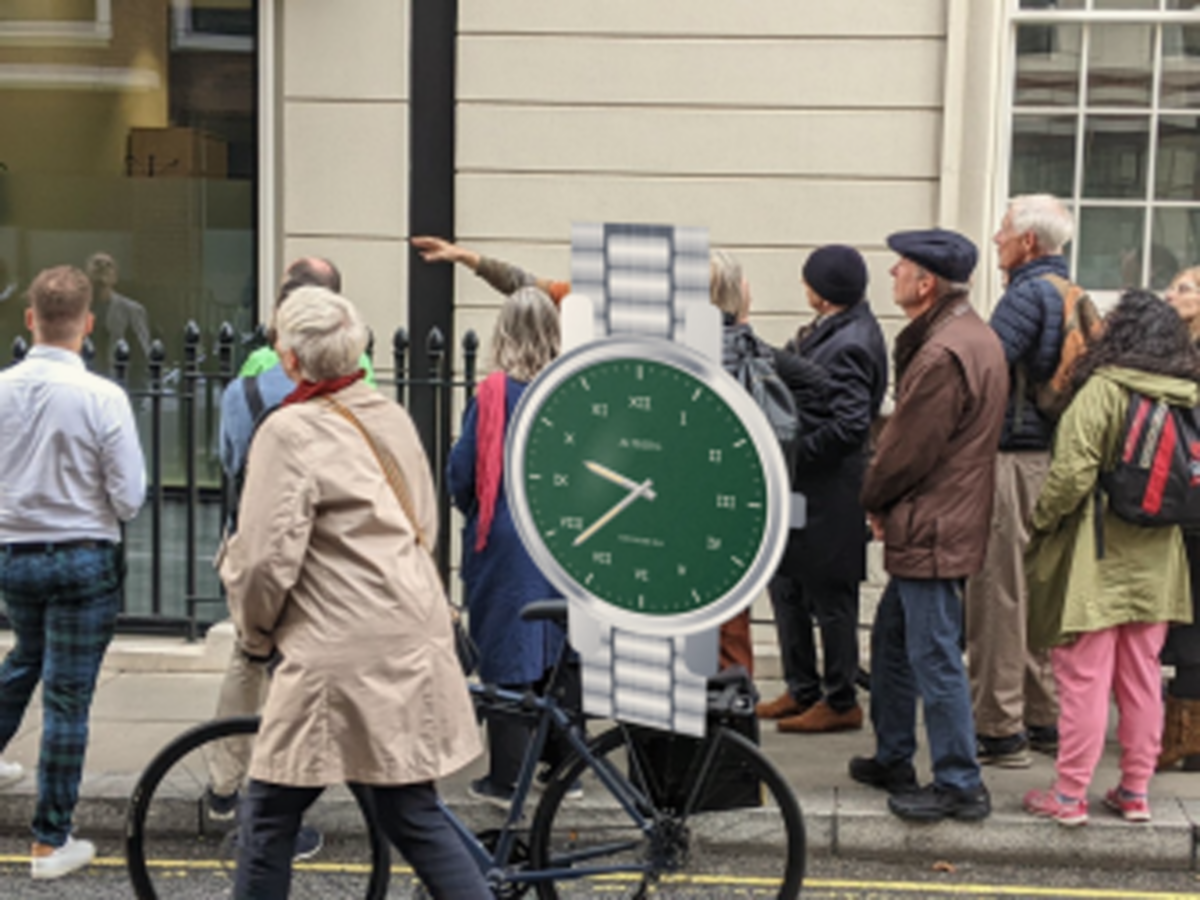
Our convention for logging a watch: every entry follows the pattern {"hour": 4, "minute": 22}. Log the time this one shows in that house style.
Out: {"hour": 9, "minute": 38}
